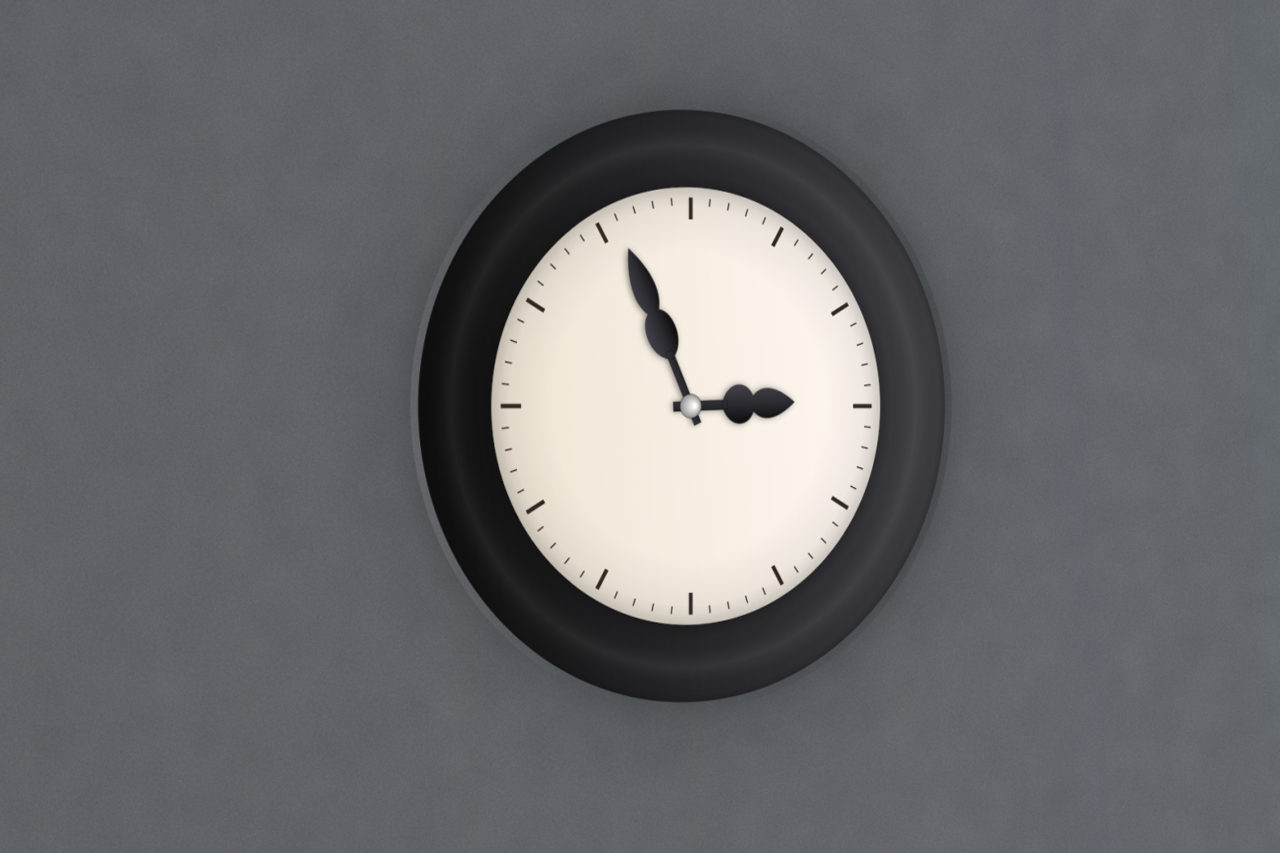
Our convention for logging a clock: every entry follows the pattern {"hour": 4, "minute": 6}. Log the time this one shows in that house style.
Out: {"hour": 2, "minute": 56}
